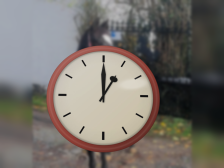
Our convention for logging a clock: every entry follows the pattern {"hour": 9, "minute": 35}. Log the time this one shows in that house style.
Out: {"hour": 1, "minute": 0}
